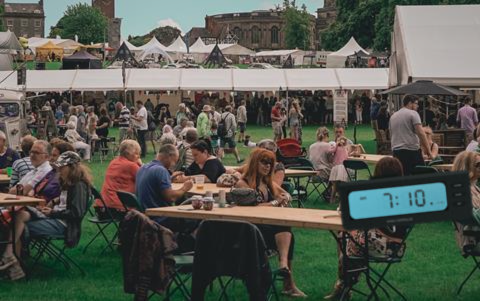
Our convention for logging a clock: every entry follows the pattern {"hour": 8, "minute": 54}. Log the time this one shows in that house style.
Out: {"hour": 7, "minute": 10}
